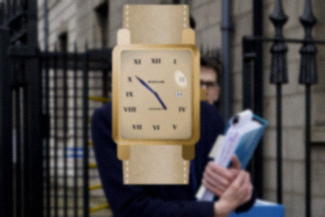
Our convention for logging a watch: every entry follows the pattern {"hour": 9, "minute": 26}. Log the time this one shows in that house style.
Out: {"hour": 4, "minute": 52}
